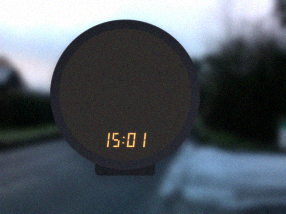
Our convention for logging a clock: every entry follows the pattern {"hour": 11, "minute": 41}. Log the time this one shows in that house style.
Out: {"hour": 15, "minute": 1}
